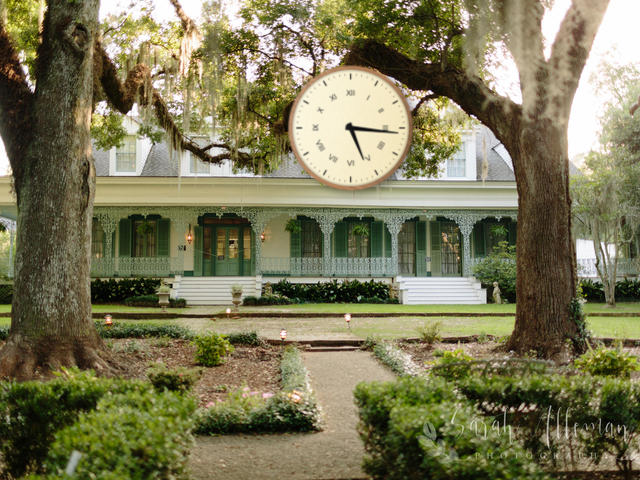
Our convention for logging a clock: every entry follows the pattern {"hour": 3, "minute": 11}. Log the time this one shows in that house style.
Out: {"hour": 5, "minute": 16}
